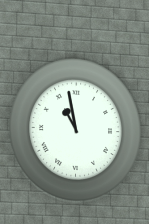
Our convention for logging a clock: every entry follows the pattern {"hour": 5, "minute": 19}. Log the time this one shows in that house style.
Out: {"hour": 10, "minute": 58}
